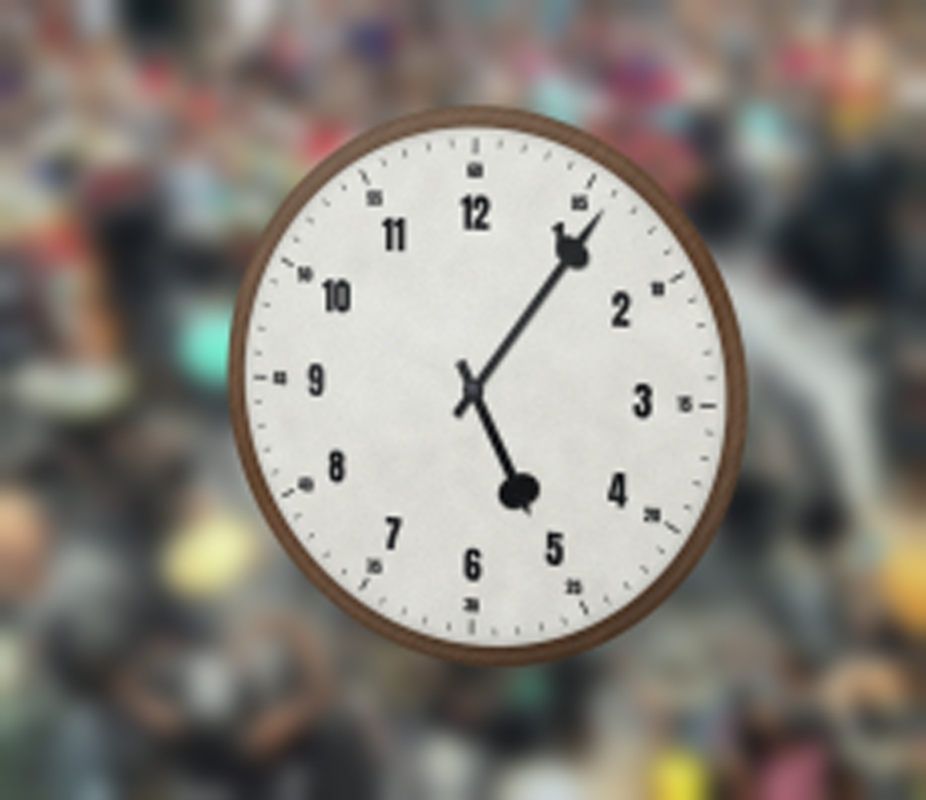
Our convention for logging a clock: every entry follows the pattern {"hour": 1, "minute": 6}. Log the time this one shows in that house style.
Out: {"hour": 5, "minute": 6}
